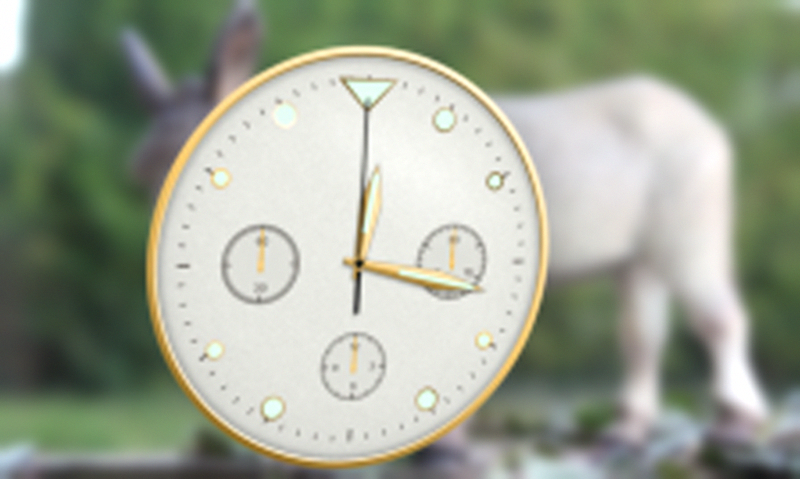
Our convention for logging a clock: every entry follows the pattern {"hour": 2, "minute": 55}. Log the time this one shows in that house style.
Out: {"hour": 12, "minute": 17}
